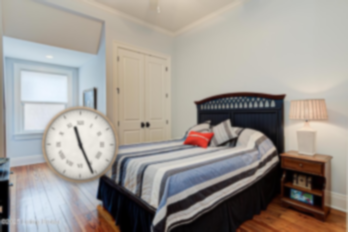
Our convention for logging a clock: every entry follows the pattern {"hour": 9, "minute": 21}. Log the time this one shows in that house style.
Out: {"hour": 11, "minute": 26}
